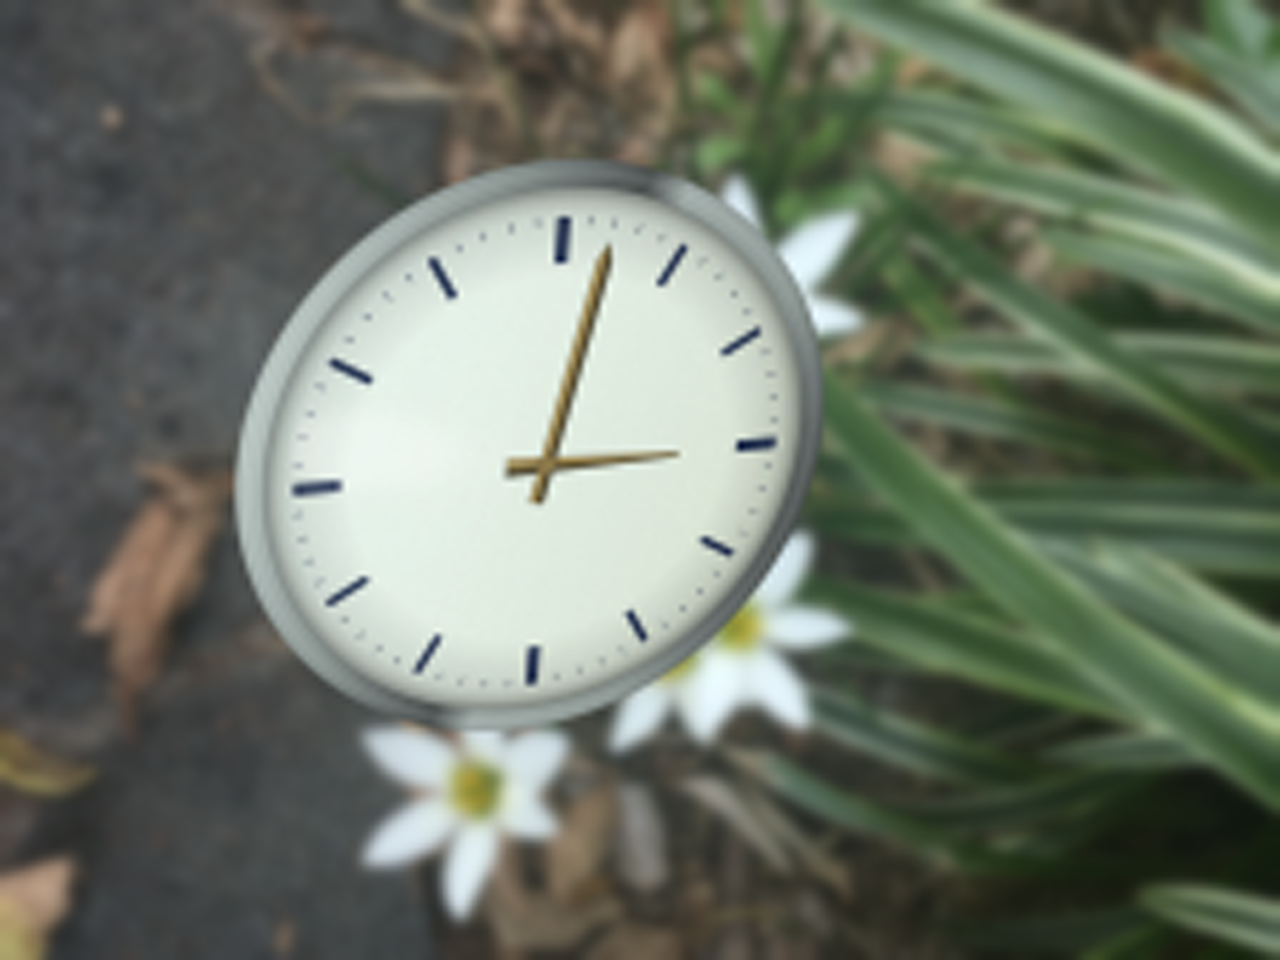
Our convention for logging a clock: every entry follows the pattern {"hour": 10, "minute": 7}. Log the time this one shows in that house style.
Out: {"hour": 3, "minute": 2}
